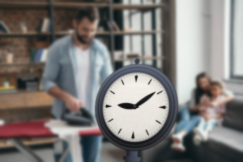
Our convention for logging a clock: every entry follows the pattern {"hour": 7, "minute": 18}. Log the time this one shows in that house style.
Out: {"hour": 9, "minute": 9}
